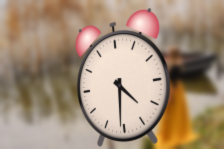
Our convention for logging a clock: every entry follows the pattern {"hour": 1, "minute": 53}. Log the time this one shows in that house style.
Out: {"hour": 4, "minute": 31}
